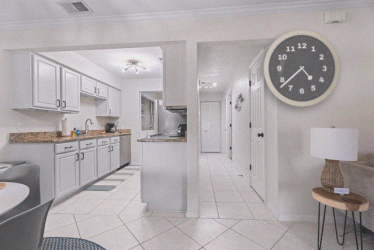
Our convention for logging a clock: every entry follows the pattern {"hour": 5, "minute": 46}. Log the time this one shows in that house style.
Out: {"hour": 4, "minute": 38}
